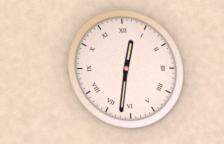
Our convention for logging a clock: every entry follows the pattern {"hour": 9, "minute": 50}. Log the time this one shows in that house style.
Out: {"hour": 12, "minute": 32}
